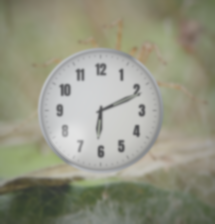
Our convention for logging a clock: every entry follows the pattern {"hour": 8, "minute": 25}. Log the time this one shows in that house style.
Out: {"hour": 6, "minute": 11}
